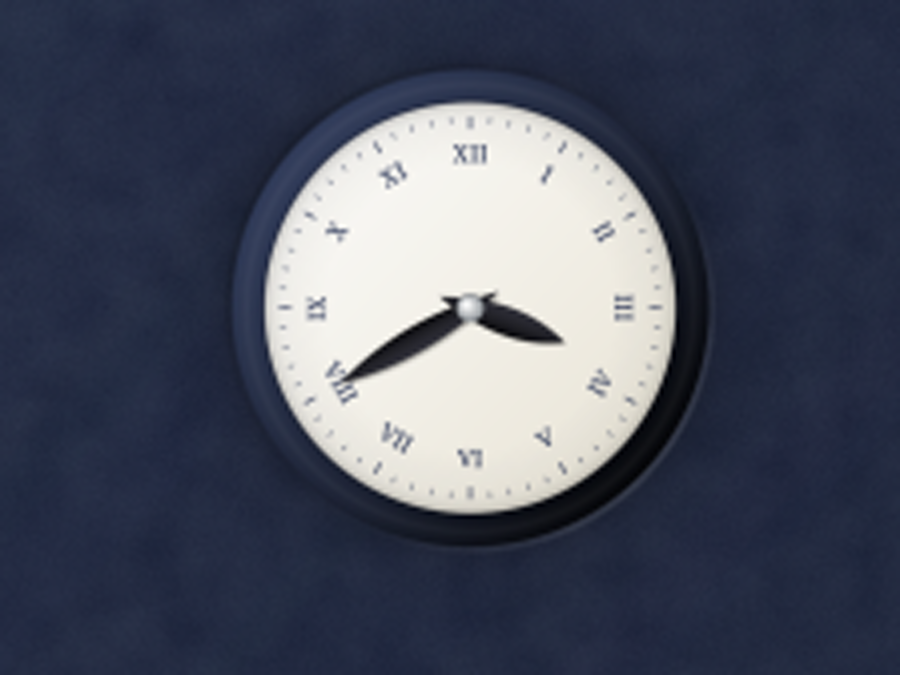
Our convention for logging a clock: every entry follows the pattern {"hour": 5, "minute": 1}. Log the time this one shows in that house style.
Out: {"hour": 3, "minute": 40}
